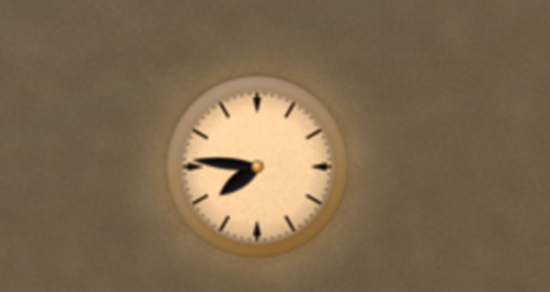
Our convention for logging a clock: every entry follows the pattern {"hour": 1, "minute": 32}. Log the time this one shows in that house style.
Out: {"hour": 7, "minute": 46}
